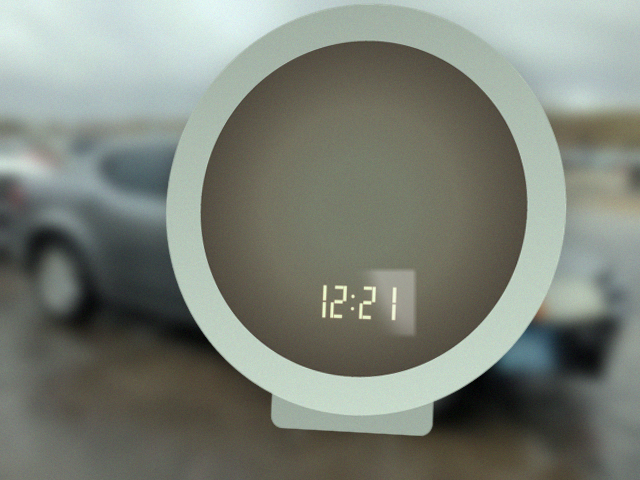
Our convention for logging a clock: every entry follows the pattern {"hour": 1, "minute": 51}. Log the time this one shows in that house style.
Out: {"hour": 12, "minute": 21}
